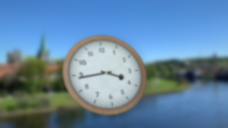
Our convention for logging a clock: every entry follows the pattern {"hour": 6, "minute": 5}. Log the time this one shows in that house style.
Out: {"hour": 3, "minute": 44}
